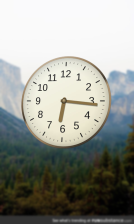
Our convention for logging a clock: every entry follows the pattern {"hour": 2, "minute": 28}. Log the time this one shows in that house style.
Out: {"hour": 6, "minute": 16}
